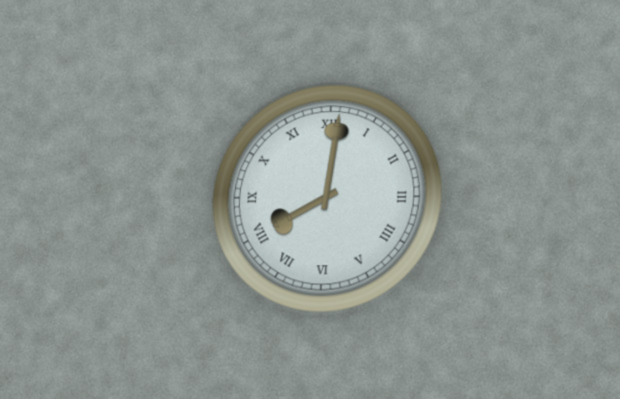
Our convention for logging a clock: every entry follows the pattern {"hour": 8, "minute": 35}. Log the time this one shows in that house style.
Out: {"hour": 8, "minute": 1}
